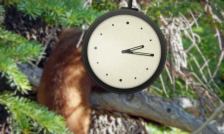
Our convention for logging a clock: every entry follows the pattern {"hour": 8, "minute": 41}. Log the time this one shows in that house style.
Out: {"hour": 2, "minute": 15}
